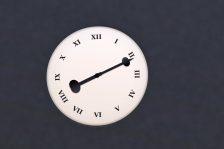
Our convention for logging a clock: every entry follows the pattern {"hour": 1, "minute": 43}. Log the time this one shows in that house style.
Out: {"hour": 8, "minute": 11}
